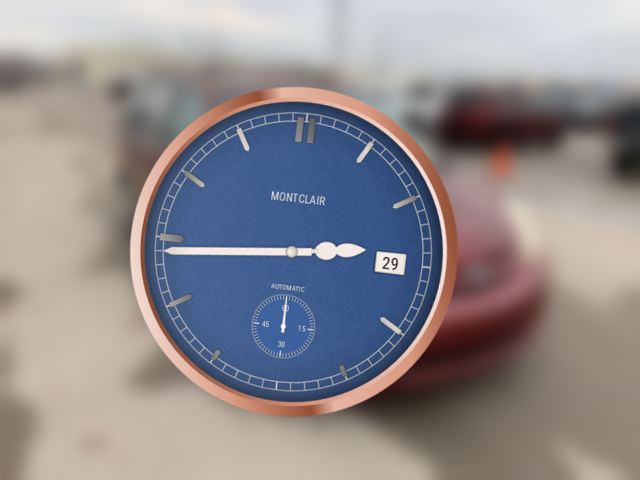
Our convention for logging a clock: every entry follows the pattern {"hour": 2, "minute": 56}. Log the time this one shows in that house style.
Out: {"hour": 2, "minute": 44}
